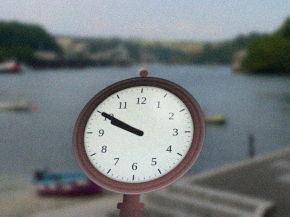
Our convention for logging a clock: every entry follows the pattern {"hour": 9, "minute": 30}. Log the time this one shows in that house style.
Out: {"hour": 9, "minute": 50}
